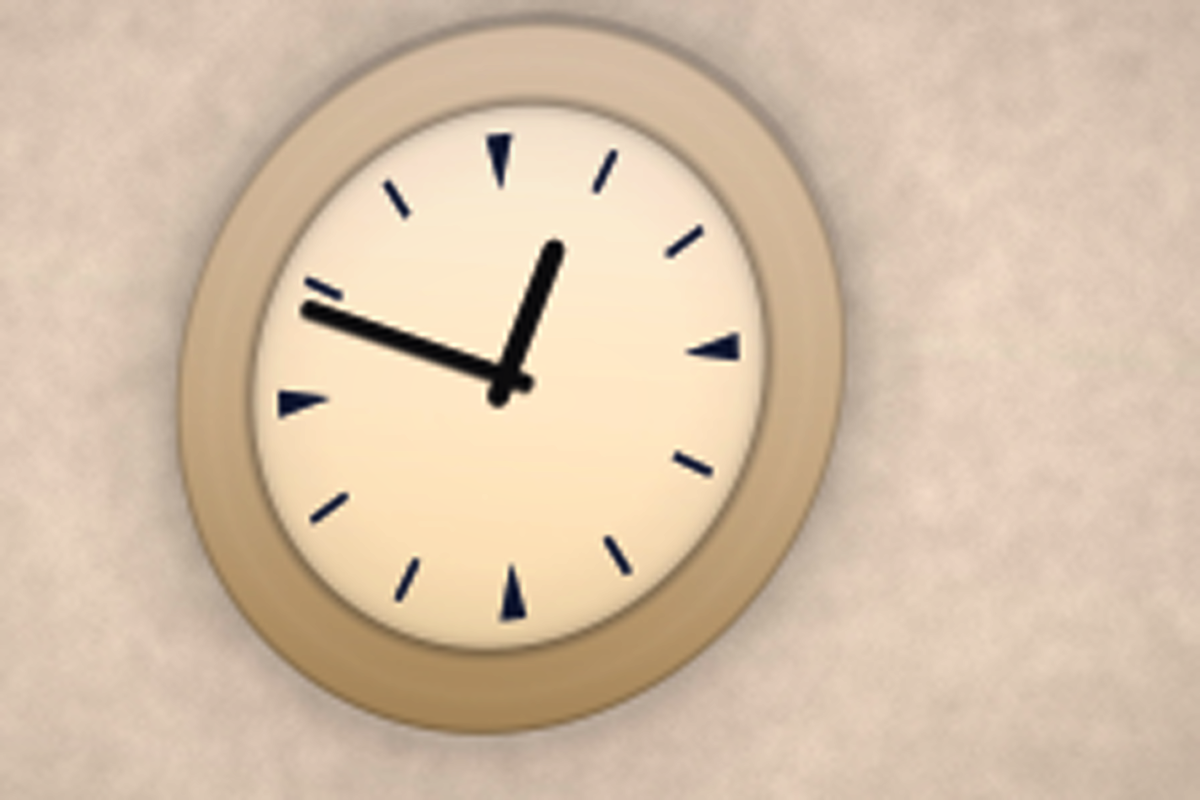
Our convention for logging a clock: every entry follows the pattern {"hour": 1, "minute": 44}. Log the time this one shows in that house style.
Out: {"hour": 12, "minute": 49}
